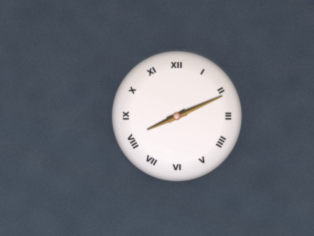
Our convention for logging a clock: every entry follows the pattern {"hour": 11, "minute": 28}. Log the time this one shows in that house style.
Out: {"hour": 8, "minute": 11}
